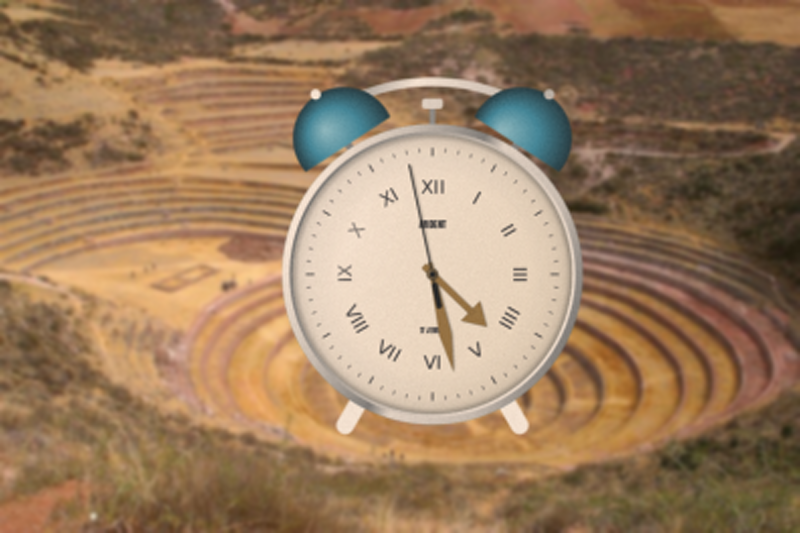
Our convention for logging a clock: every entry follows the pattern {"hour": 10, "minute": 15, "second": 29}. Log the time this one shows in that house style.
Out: {"hour": 4, "minute": 27, "second": 58}
